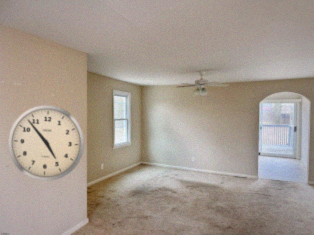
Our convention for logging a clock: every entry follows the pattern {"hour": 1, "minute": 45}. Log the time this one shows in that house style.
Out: {"hour": 4, "minute": 53}
